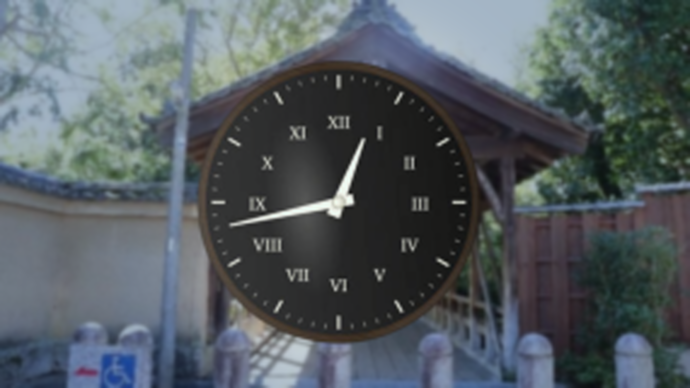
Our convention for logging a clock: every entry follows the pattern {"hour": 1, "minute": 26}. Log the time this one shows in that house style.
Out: {"hour": 12, "minute": 43}
